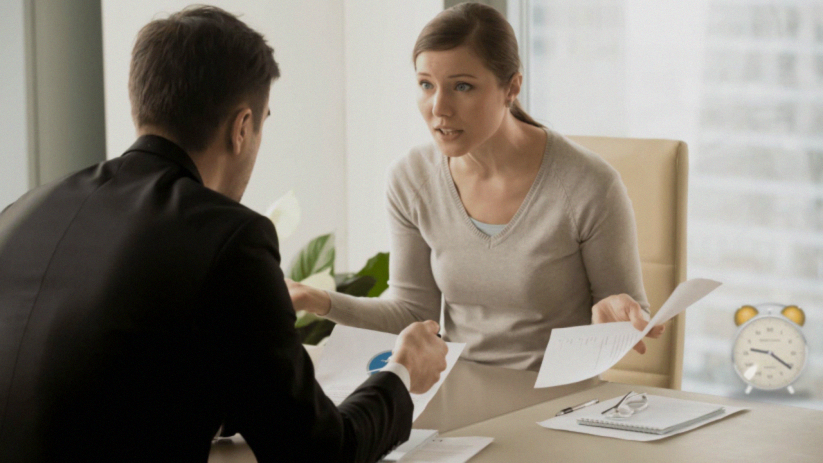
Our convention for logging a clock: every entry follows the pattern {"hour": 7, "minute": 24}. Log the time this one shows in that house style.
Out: {"hour": 9, "minute": 21}
